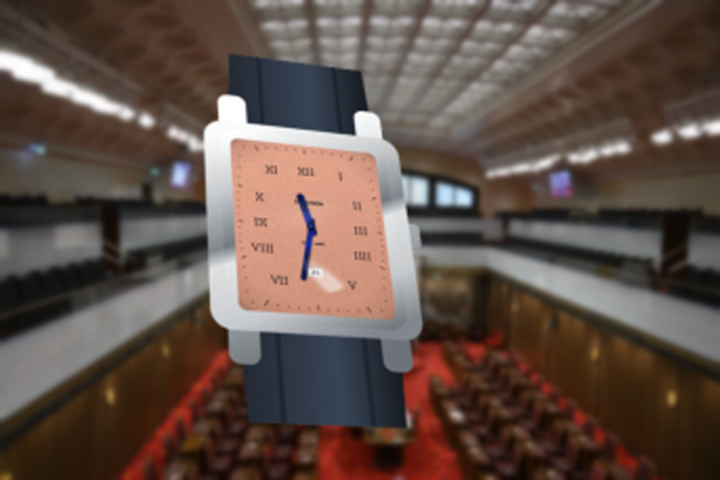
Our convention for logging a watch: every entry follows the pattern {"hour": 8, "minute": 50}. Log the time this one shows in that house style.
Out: {"hour": 11, "minute": 32}
